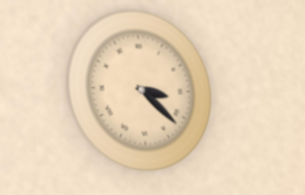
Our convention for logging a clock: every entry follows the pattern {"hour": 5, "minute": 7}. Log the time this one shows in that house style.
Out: {"hour": 3, "minute": 22}
